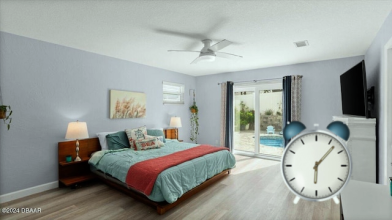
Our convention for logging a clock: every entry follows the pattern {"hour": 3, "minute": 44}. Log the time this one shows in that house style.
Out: {"hour": 6, "minute": 7}
